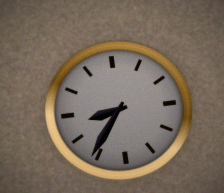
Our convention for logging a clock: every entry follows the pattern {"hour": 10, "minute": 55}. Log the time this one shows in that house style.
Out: {"hour": 8, "minute": 36}
